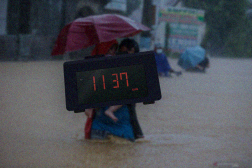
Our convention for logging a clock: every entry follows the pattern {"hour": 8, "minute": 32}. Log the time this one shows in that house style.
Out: {"hour": 11, "minute": 37}
